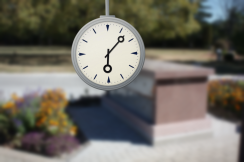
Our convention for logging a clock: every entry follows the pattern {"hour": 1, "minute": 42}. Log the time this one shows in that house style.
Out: {"hour": 6, "minute": 7}
